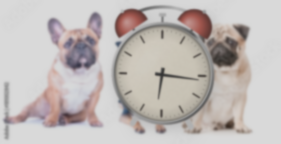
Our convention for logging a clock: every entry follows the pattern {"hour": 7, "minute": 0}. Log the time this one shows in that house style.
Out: {"hour": 6, "minute": 16}
